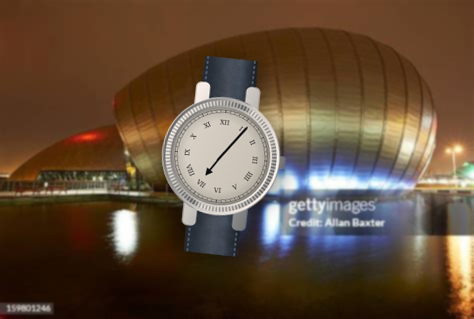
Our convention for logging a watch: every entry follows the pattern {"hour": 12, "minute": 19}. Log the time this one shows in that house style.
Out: {"hour": 7, "minute": 6}
